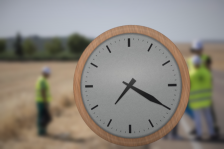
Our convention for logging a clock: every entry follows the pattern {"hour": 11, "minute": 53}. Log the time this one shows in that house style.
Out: {"hour": 7, "minute": 20}
